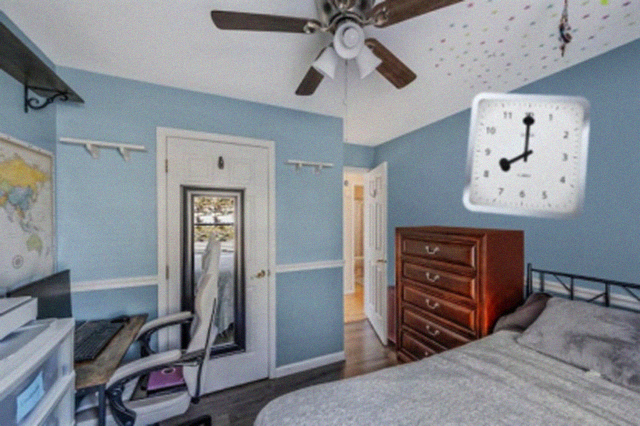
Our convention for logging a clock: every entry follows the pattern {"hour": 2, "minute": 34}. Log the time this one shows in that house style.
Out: {"hour": 8, "minute": 0}
